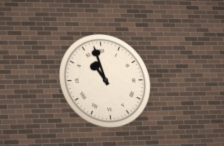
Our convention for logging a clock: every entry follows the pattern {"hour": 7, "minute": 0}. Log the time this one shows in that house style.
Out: {"hour": 10, "minute": 58}
